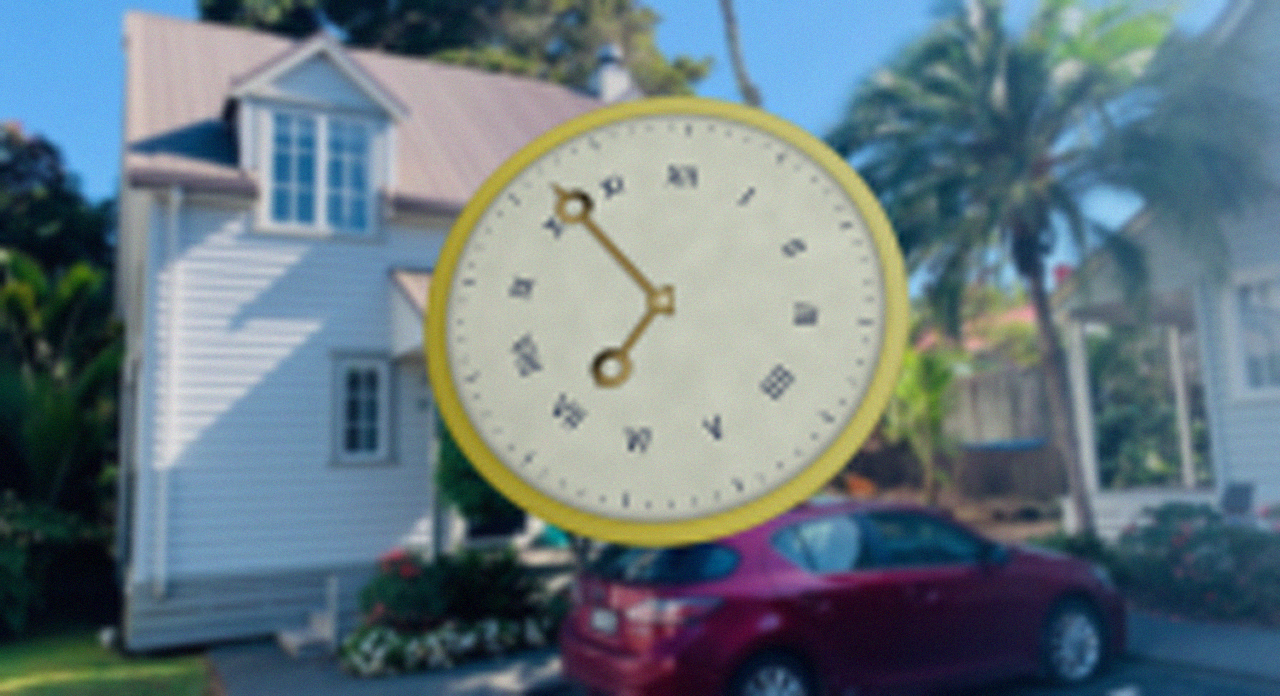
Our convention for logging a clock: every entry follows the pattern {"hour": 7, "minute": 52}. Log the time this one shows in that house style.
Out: {"hour": 6, "minute": 52}
